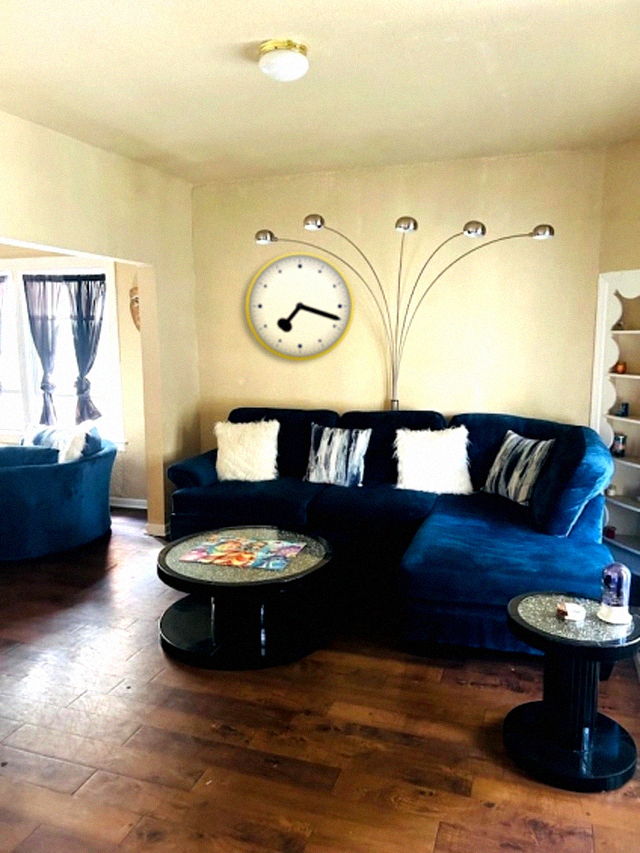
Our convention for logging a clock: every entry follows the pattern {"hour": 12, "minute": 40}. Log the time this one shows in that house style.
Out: {"hour": 7, "minute": 18}
